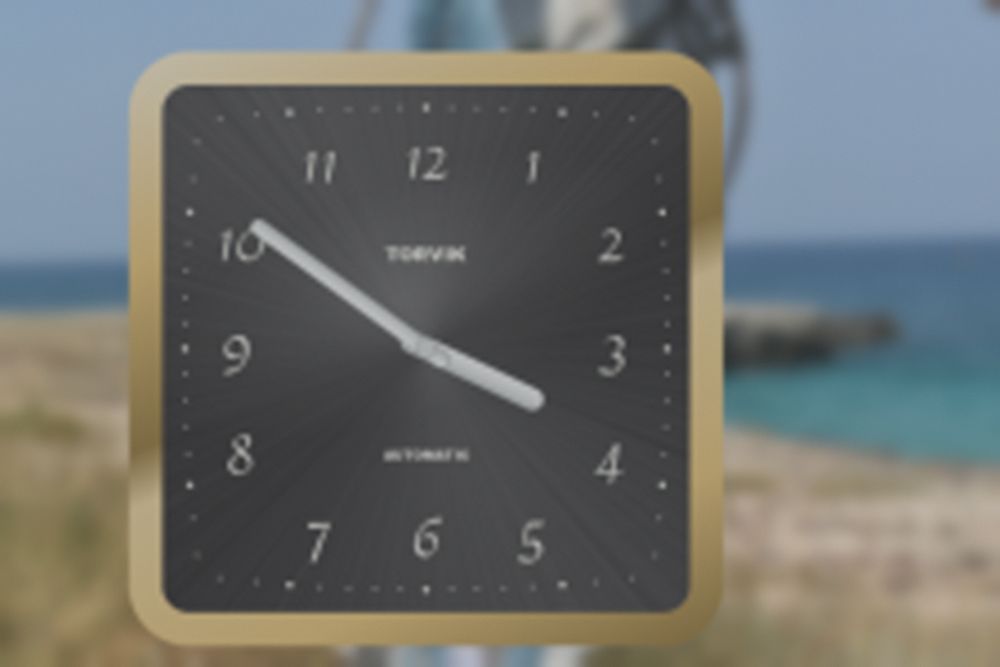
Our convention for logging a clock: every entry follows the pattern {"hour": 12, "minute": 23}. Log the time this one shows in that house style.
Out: {"hour": 3, "minute": 51}
